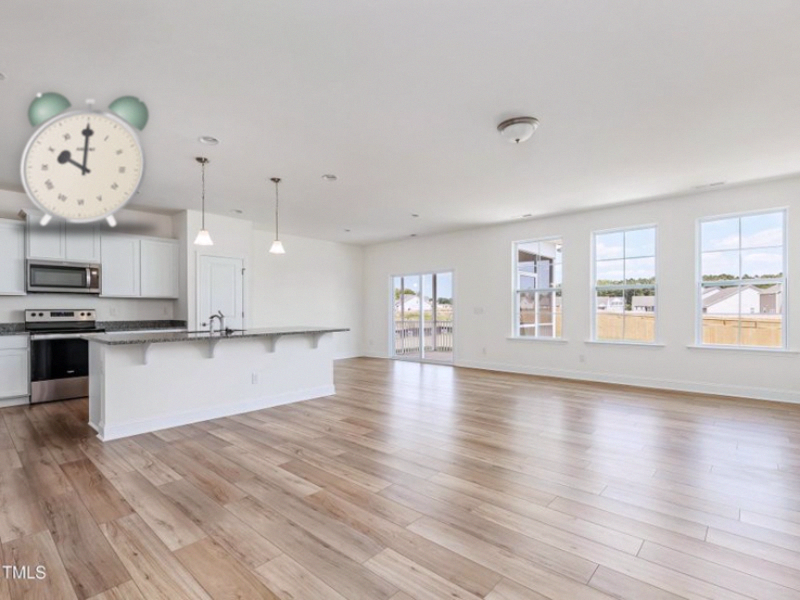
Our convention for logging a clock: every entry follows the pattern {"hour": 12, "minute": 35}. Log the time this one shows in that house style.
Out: {"hour": 10, "minute": 0}
